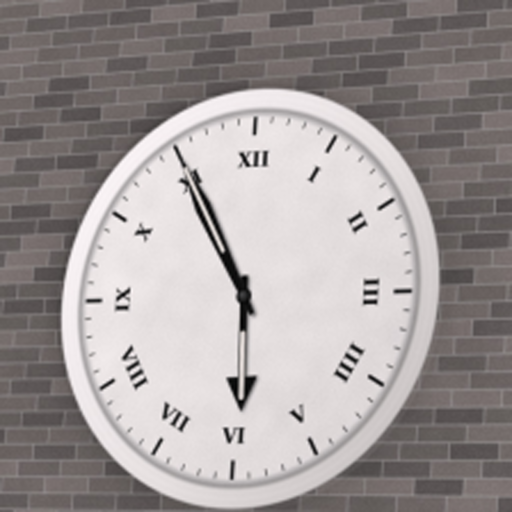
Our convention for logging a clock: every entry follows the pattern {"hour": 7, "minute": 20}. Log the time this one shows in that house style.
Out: {"hour": 5, "minute": 55}
